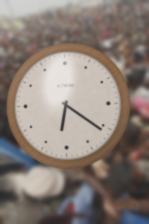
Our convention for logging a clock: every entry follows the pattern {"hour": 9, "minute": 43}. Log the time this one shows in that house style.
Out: {"hour": 6, "minute": 21}
